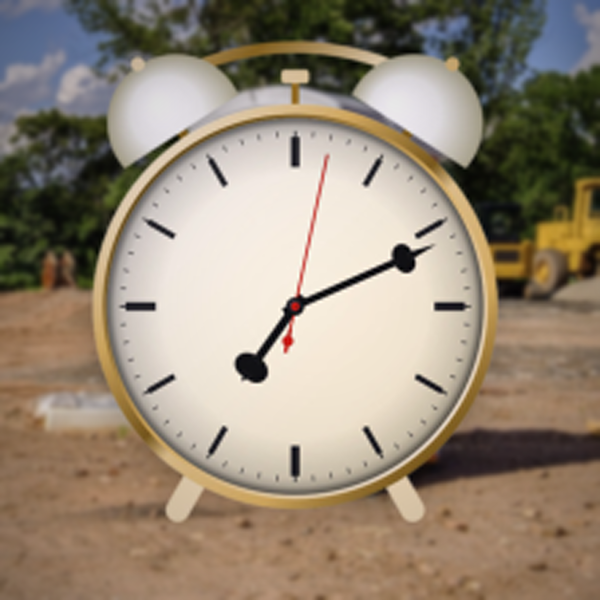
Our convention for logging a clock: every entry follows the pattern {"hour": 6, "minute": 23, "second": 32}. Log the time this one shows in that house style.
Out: {"hour": 7, "minute": 11, "second": 2}
